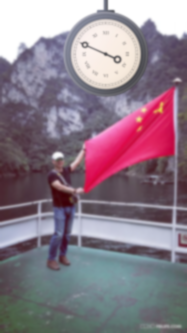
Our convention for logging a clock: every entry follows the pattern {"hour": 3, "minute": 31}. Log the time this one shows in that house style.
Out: {"hour": 3, "minute": 49}
